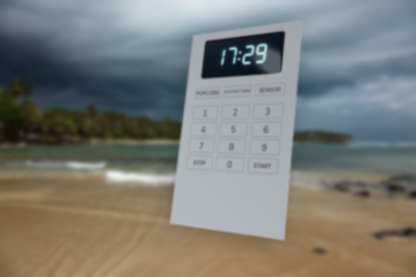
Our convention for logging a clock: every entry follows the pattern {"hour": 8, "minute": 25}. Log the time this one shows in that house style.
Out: {"hour": 17, "minute": 29}
